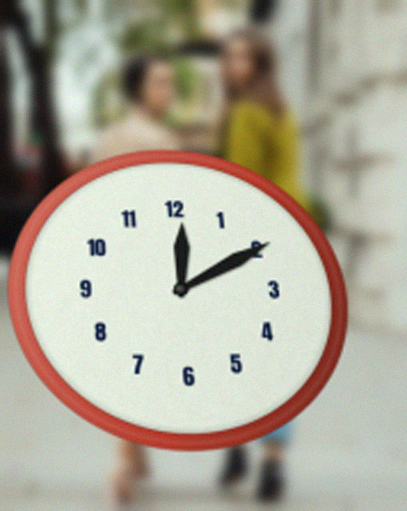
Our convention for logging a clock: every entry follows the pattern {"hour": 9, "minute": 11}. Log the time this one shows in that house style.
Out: {"hour": 12, "minute": 10}
